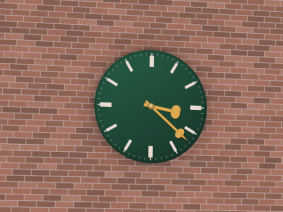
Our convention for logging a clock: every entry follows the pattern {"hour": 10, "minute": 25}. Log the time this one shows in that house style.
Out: {"hour": 3, "minute": 22}
